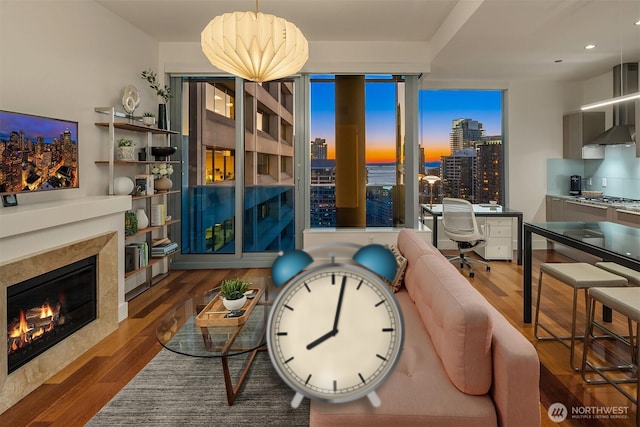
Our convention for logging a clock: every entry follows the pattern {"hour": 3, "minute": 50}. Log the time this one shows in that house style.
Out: {"hour": 8, "minute": 2}
